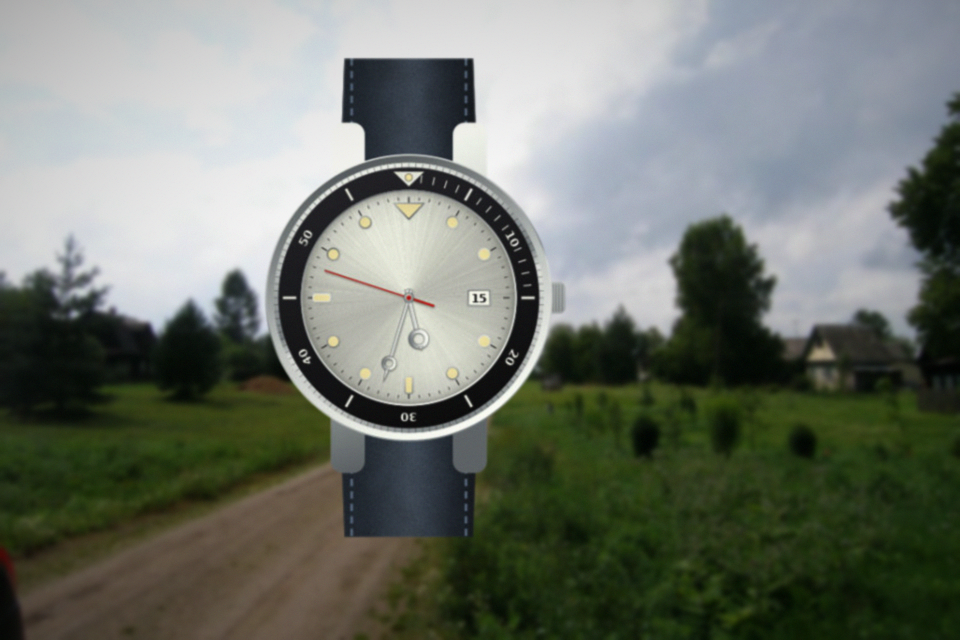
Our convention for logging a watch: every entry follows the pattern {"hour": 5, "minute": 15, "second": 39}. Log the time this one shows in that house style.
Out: {"hour": 5, "minute": 32, "second": 48}
